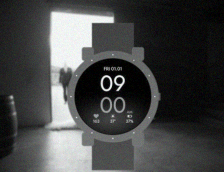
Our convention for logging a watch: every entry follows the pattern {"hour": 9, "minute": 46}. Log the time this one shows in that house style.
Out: {"hour": 9, "minute": 0}
